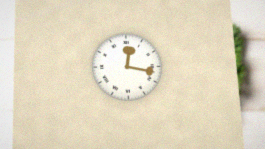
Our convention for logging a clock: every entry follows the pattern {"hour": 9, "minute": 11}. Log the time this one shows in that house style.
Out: {"hour": 12, "minute": 17}
